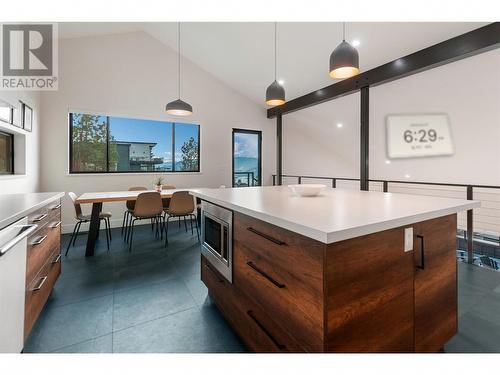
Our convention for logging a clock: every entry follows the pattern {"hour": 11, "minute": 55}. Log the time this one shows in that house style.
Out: {"hour": 6, "minute": 29}
